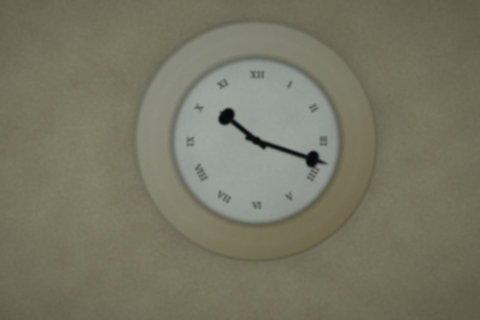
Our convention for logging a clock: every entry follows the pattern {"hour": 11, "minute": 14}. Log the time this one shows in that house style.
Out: {"hour": 10, "minute": 18}
